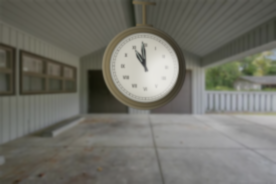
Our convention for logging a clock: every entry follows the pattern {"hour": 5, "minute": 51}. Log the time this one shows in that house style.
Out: {"hour": 10, "minute": 59}
